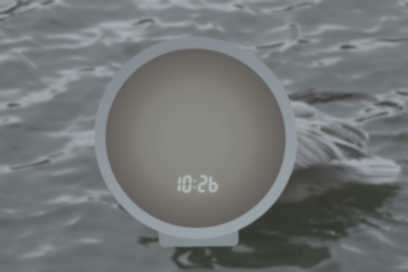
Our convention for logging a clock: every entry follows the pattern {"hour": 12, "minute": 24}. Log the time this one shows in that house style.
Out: {"hour": 10, "minute": 26}
